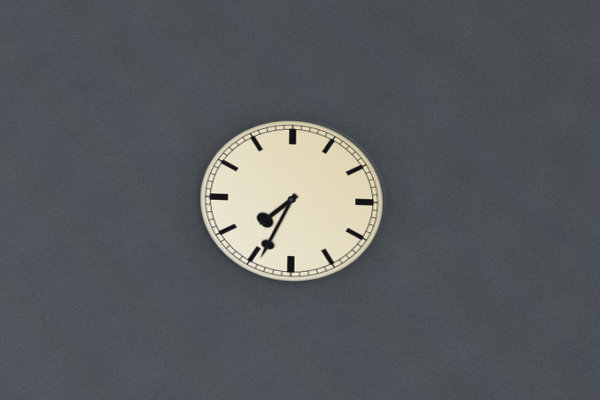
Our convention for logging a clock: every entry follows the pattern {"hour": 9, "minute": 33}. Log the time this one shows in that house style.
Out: {"hour": 7, "minute": 34}
